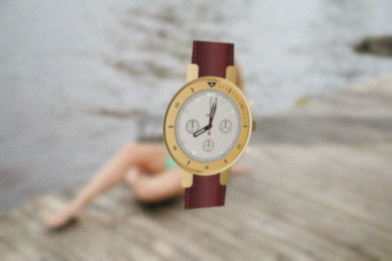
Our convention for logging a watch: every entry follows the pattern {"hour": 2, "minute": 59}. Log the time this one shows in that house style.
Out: {"hour": 8, "minute": 2}
